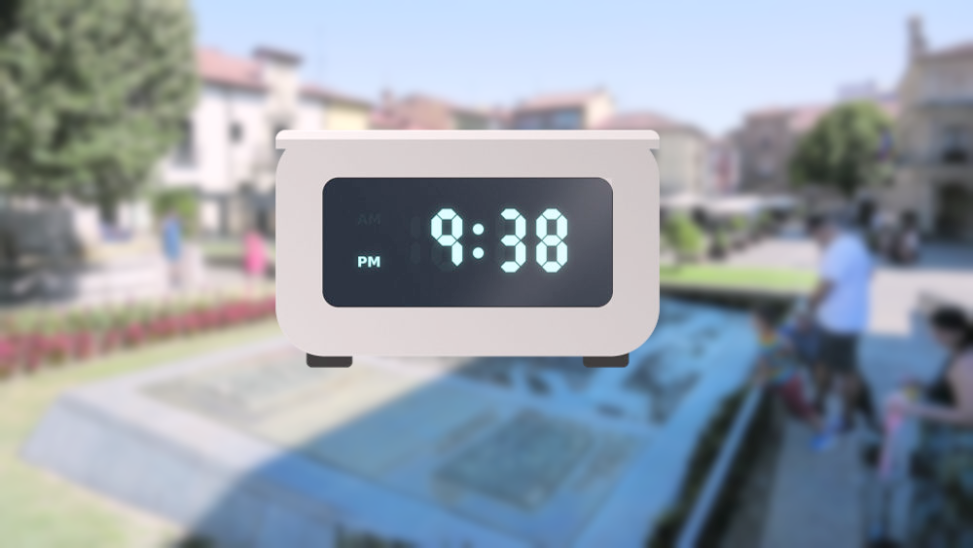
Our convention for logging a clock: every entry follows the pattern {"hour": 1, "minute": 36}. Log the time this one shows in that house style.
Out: {"hour": 9, "minute": 38}
